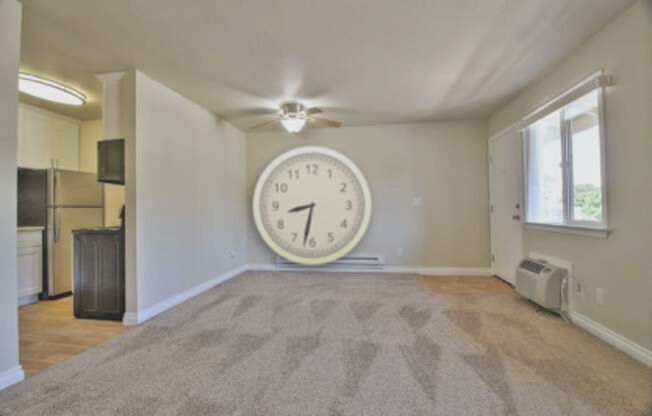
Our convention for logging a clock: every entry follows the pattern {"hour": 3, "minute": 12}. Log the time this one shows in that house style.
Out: {"hour": 8, "minute": 32}
